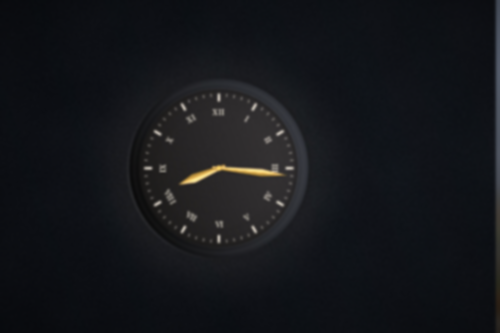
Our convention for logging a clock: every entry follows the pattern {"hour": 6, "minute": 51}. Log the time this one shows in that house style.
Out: {"hour": 8, "minute": 16}
